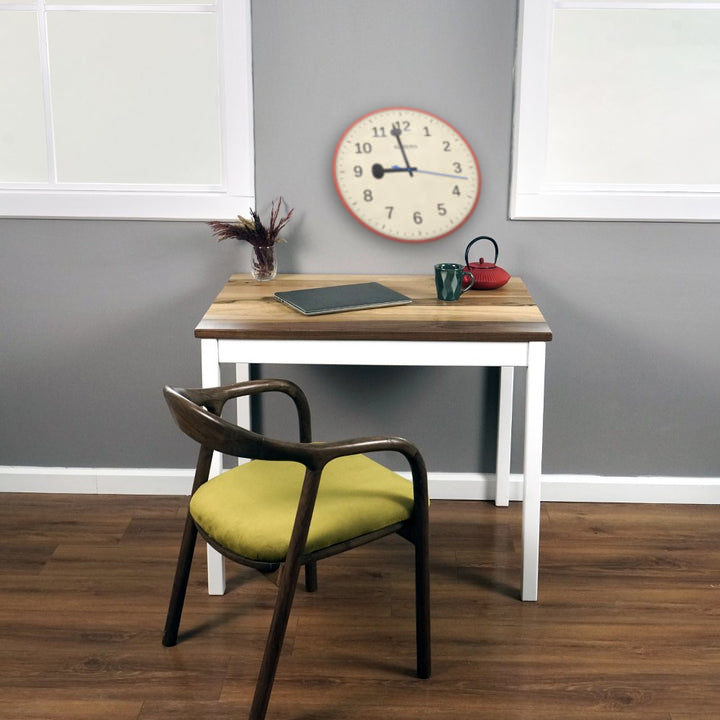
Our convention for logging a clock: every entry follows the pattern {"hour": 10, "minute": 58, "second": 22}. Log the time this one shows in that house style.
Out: {"hour": 8, "minute": 58, "second": 17}
